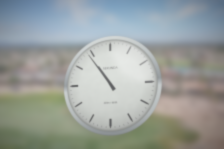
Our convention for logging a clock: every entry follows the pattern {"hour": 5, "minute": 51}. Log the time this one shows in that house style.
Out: {"hour": 10, "minute": 54}
